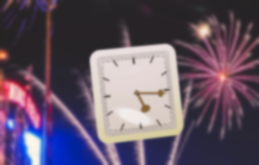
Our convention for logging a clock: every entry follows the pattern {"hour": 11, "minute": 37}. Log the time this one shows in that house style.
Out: {"hour": 5, "minute": 16}
